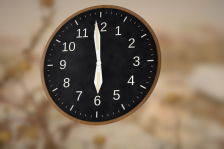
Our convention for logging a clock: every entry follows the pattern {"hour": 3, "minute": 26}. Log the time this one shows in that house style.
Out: {"hour": 5, "minute": 59}
